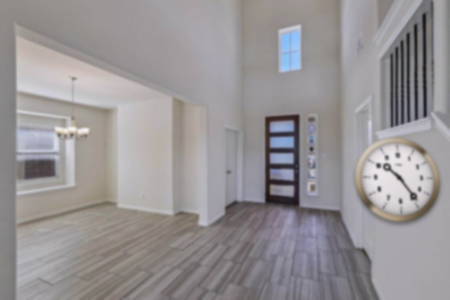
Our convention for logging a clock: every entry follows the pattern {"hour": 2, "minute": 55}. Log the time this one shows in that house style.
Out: {"hour": 10, "minute": 24}
